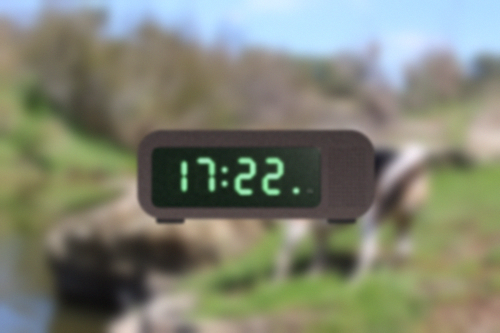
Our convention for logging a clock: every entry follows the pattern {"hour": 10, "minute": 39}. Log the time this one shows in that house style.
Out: {"hour": 17, "minute": 22}
